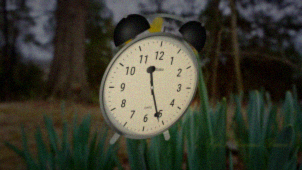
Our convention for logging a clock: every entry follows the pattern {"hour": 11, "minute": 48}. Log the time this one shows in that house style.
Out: {"hour": 11, "minute": 26}
